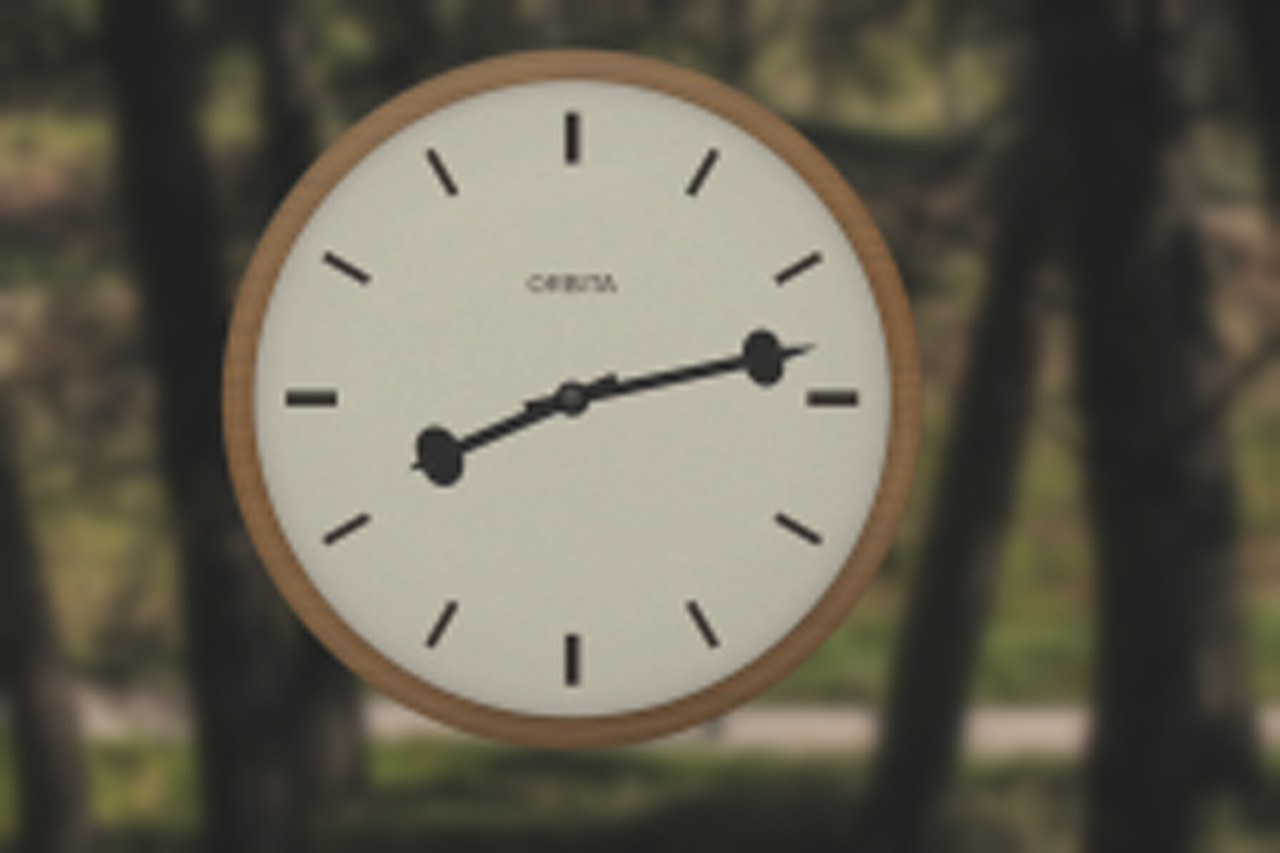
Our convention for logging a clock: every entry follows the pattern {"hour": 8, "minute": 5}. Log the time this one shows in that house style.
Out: {"hour": 8, "minute": 13}
